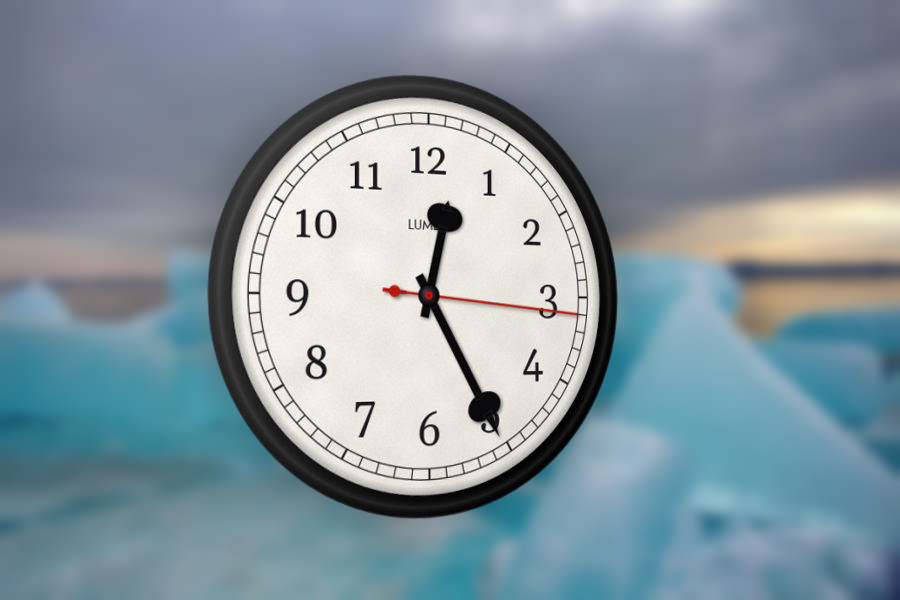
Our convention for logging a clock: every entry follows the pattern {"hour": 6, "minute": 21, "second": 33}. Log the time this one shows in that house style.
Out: {"hour": 12, "minute": 25, "second": 16}
